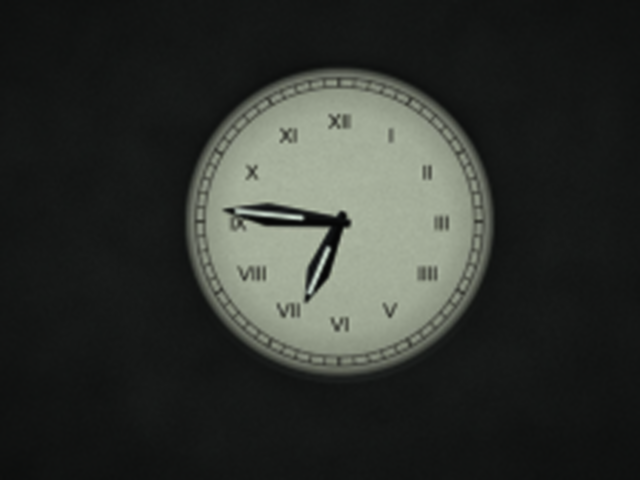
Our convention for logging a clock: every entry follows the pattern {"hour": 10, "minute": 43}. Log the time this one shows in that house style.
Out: {"hour": 6, "minute": 46}
